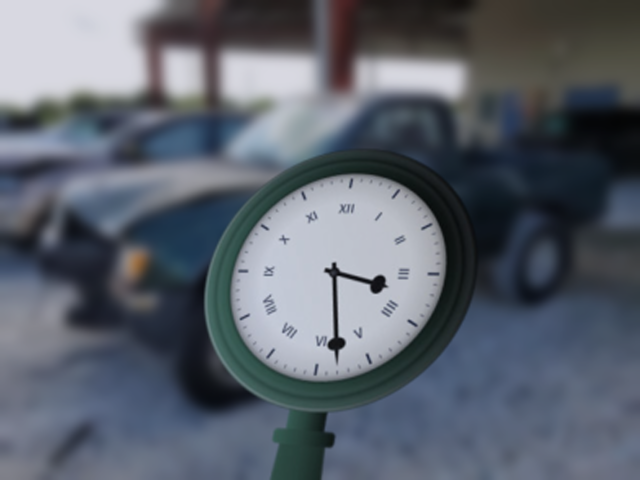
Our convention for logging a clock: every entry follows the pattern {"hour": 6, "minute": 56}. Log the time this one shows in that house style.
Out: {"hour": 3, "minute": 28}
